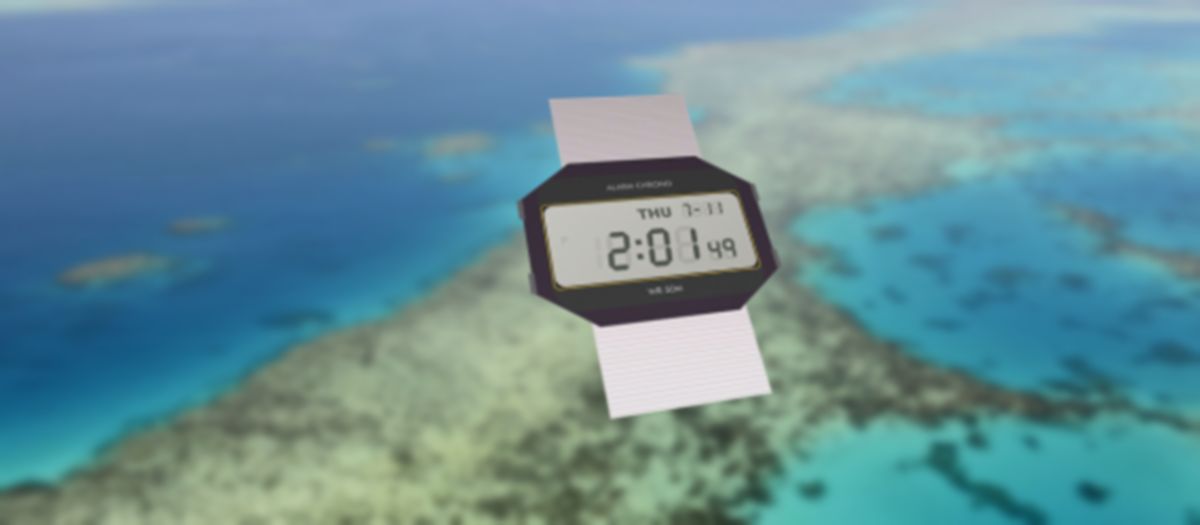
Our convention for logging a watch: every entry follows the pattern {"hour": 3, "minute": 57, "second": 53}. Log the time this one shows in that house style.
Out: {"hour": 2, "minute": 1, "second": 49}
